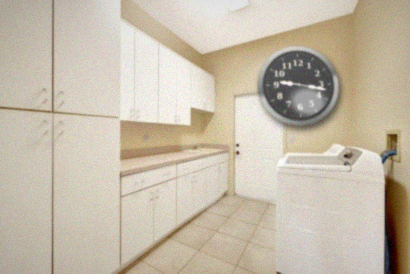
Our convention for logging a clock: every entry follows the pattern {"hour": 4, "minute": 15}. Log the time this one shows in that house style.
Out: {"hour": 9, "minute": 17}
